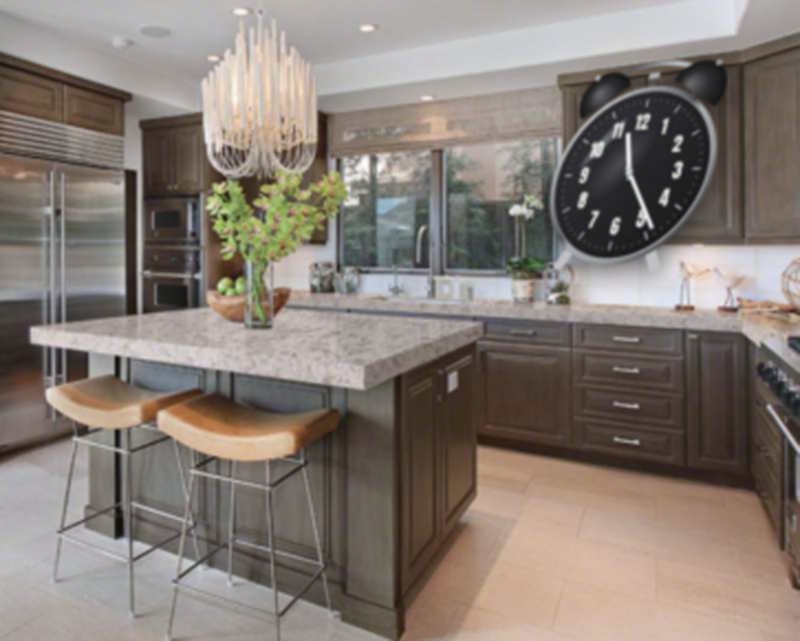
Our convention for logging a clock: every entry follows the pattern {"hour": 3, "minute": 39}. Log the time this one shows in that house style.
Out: {"hour": 11, "minute": 24}
